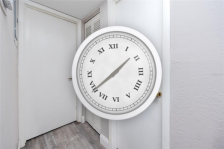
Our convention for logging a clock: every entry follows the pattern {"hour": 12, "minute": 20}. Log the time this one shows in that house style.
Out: {"hour": 1, "minute": 39}
